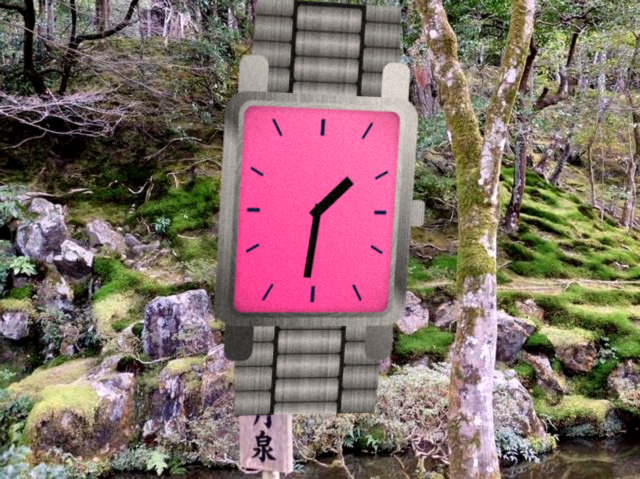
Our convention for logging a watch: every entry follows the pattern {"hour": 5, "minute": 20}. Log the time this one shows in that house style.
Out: {"hour": 1, "minute": 31}
